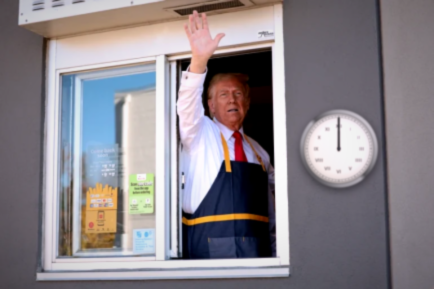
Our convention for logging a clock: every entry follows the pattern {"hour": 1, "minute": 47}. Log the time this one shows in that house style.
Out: {"hour": 12, "minute": 0}
